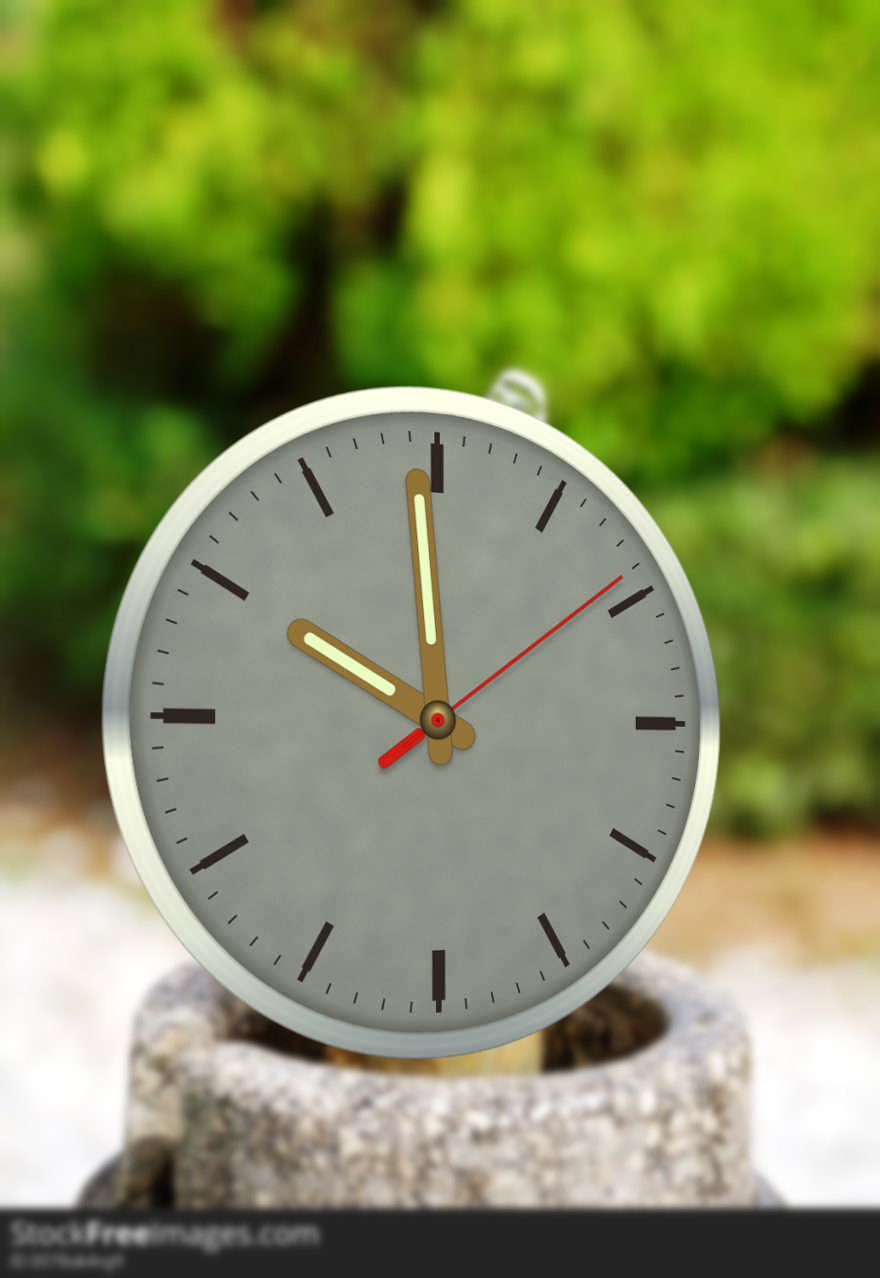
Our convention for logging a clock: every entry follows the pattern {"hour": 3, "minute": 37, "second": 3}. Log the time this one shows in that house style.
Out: {"hour": 9, "minute": 59, "second": 9}
